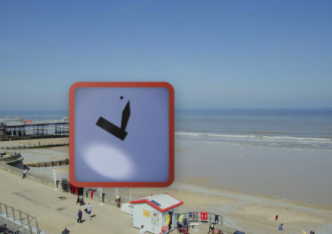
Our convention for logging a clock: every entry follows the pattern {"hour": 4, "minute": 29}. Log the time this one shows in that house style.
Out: {"hour": 10, "minute": 2}
